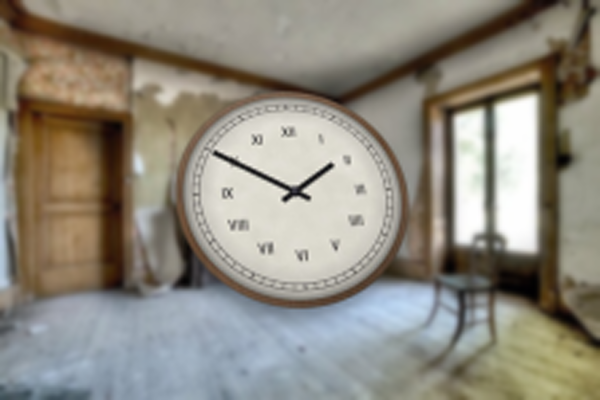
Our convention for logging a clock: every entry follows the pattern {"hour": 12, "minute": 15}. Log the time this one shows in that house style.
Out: {"hour": 1, "minute": 50}
